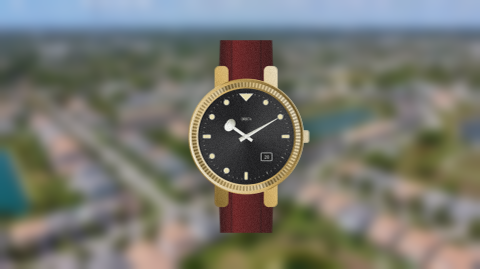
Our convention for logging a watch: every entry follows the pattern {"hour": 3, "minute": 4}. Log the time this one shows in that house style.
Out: {"hour": 10, "minute": 10}
